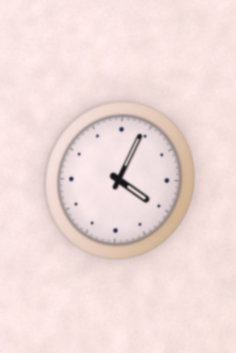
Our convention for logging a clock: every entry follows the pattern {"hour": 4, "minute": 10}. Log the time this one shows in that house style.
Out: {"hour": 4, "minute": 4}
